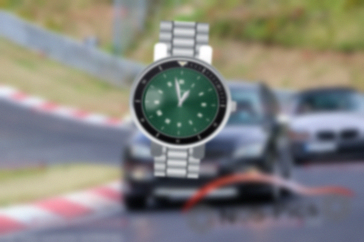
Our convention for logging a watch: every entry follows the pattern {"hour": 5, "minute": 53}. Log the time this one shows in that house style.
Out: {"hour": 12, "minute": 58}
